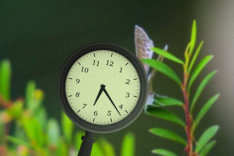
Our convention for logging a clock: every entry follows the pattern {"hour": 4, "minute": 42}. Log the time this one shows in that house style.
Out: {"hour": 6, "minute": 22}
